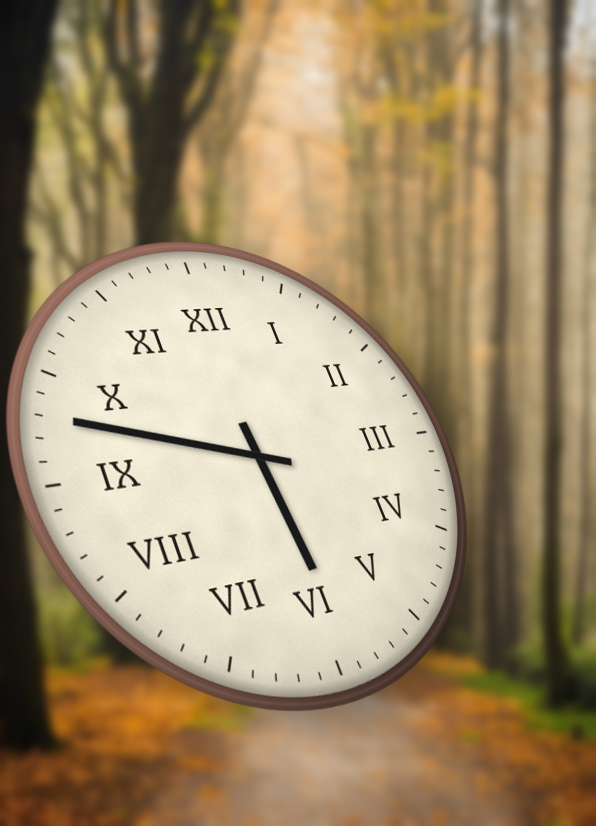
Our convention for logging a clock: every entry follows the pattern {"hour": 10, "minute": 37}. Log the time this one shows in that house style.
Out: {"hour": 5, "minute": 48}
